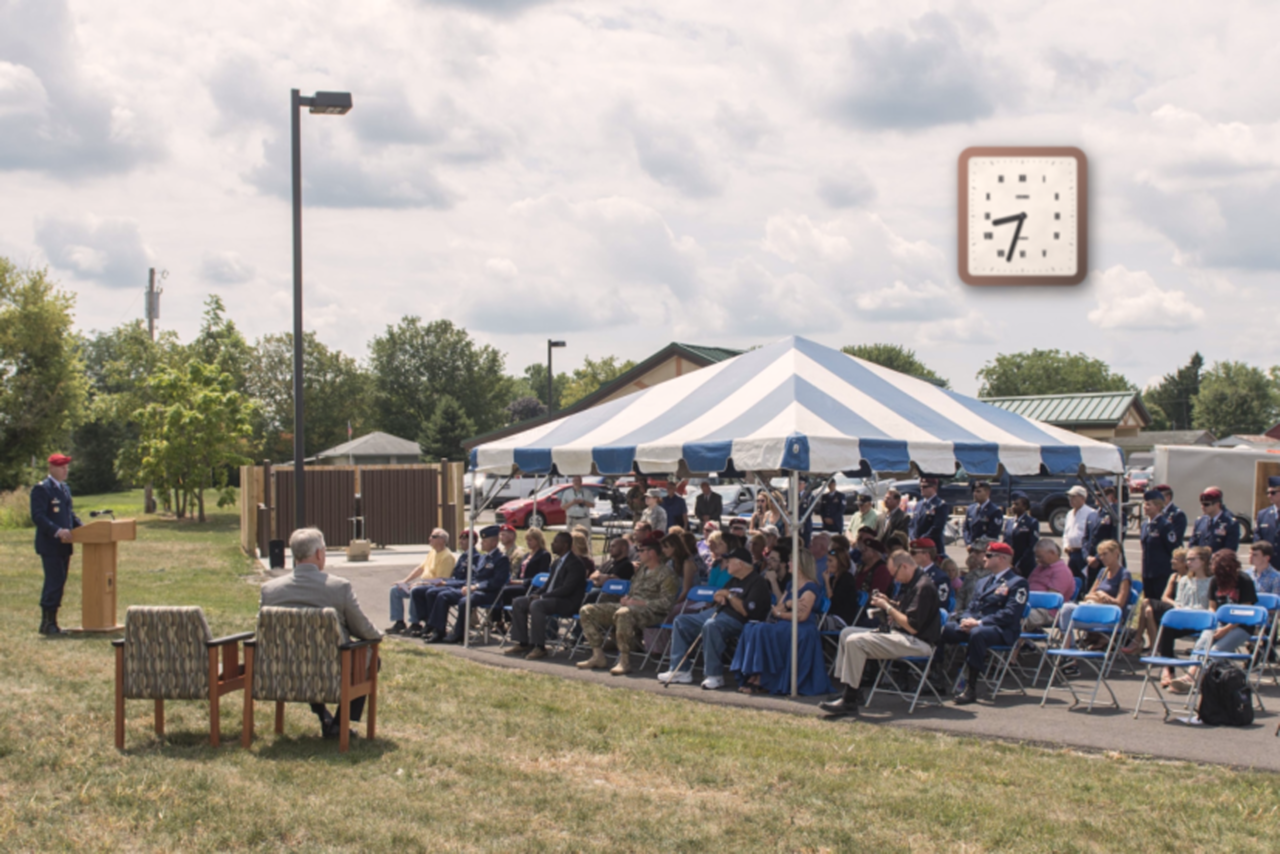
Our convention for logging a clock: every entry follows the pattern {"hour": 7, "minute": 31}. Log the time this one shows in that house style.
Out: {"hour": 8, "minute": 33}
